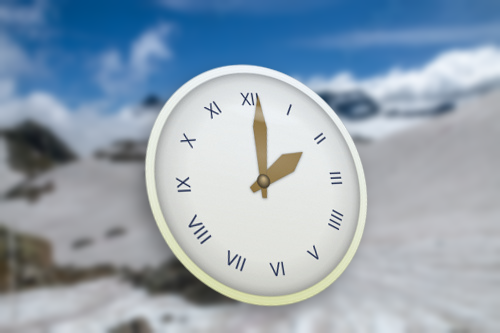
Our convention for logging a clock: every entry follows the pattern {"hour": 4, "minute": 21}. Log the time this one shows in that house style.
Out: {"hour": 2, "minute": 1}
